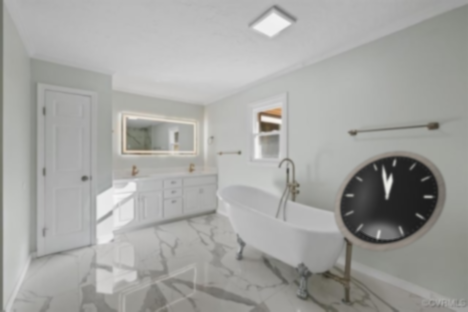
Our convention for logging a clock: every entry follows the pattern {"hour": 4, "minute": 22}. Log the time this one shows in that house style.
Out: {"hour": 11, "minute": 57}
